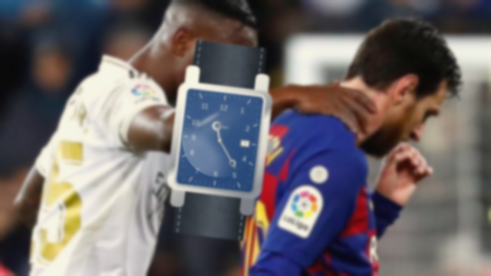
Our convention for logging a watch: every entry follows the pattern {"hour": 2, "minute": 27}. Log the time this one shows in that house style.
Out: {"hour": 11, "minute": 24}
